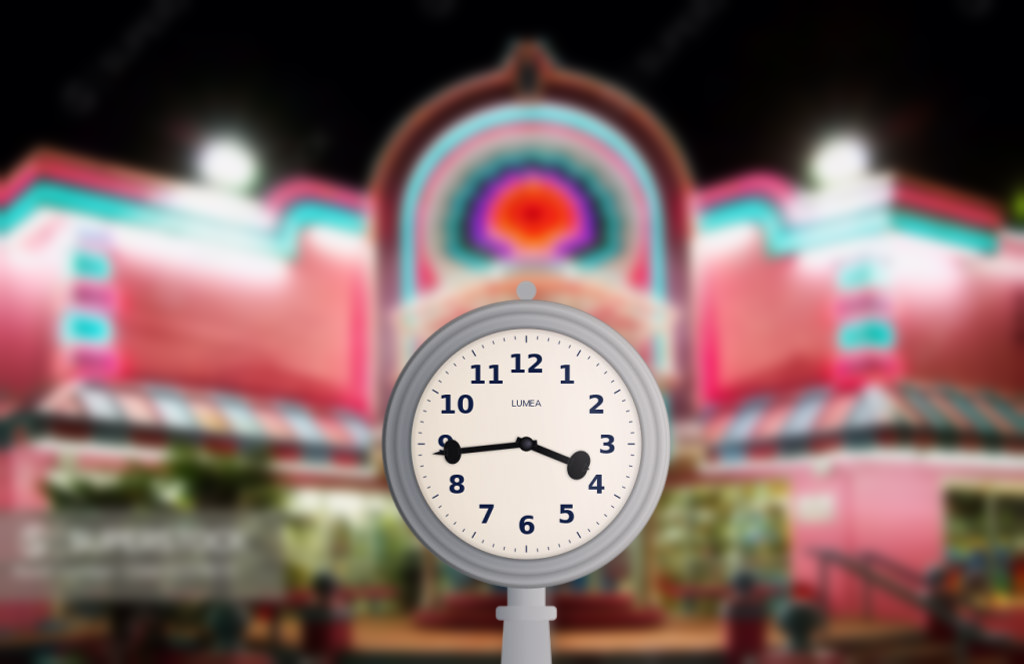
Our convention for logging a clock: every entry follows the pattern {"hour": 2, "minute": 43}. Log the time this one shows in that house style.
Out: {"hour": 3, "minute": 44}
